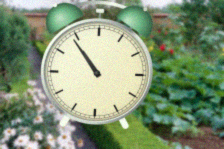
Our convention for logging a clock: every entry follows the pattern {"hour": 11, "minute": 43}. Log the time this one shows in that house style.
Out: {"hour": 10, "minute": 54}
